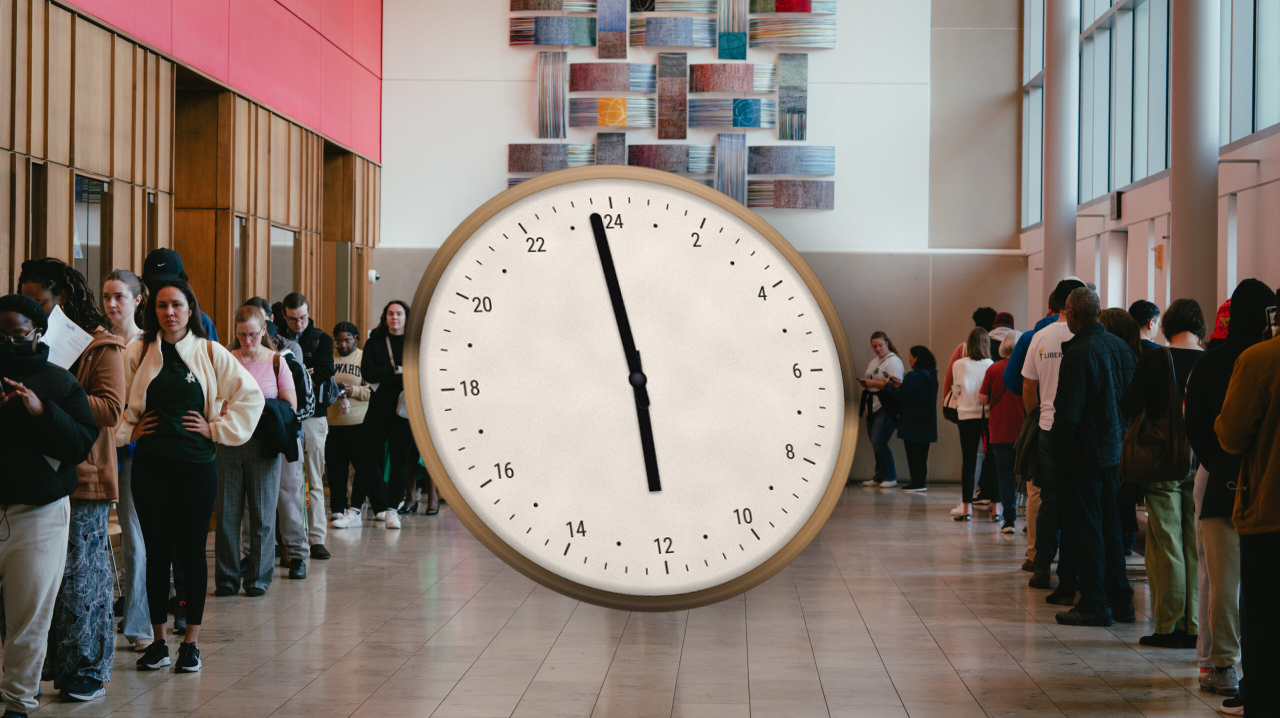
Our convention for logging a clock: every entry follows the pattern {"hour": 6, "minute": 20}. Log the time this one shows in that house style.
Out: {"hour": 11, "minute": 59}
